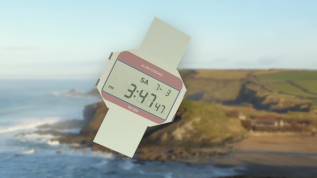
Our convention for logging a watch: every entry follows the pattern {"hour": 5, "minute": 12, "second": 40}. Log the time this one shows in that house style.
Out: {"hour": 3, "minute": 47, "second": 47}
